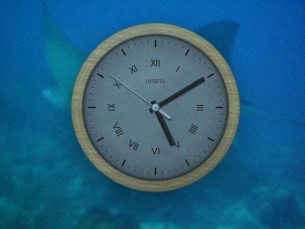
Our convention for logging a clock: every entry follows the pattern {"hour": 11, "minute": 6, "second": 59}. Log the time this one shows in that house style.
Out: {"hour": 5, "minute": 9, "second": 51}
